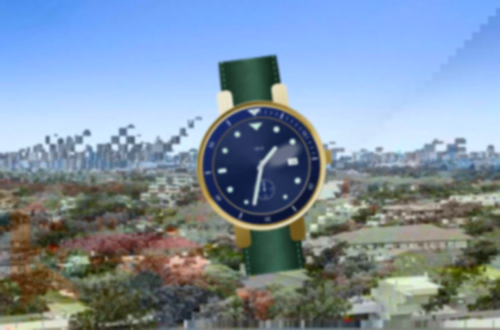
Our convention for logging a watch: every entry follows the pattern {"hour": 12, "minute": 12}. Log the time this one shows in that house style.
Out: {"hour": 1, "minute": 33}
